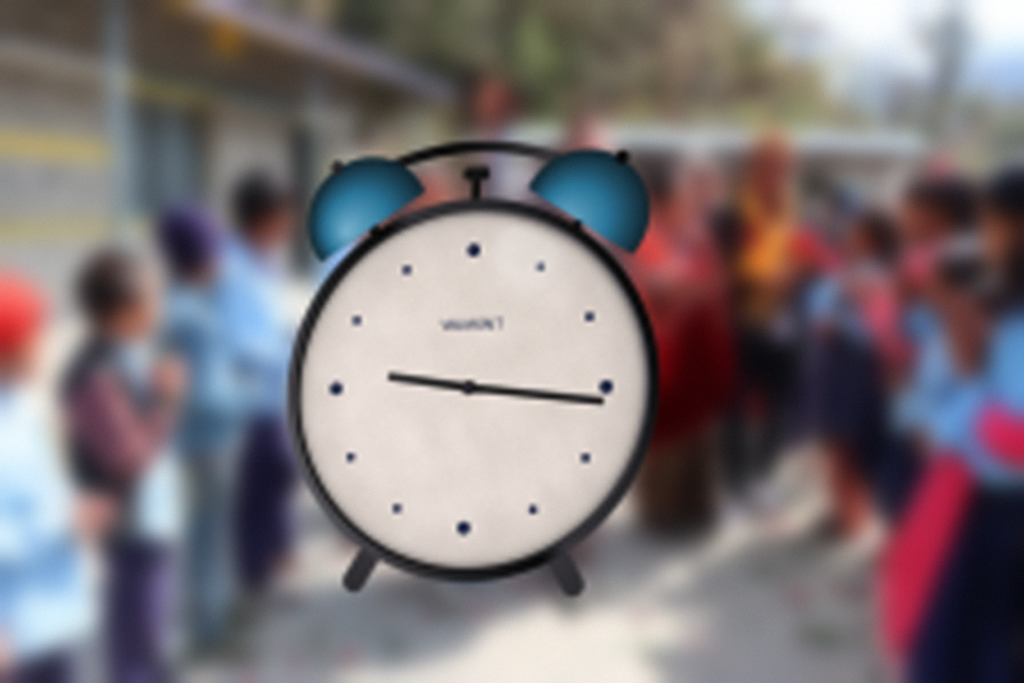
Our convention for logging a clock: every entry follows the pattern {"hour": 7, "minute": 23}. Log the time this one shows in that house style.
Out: {"hour": 9, "minute": 16}
